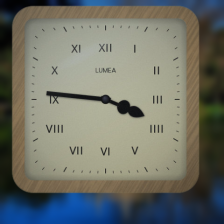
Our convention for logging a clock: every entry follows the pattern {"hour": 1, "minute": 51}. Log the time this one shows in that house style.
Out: {"hour": 3, "minute": 46}
